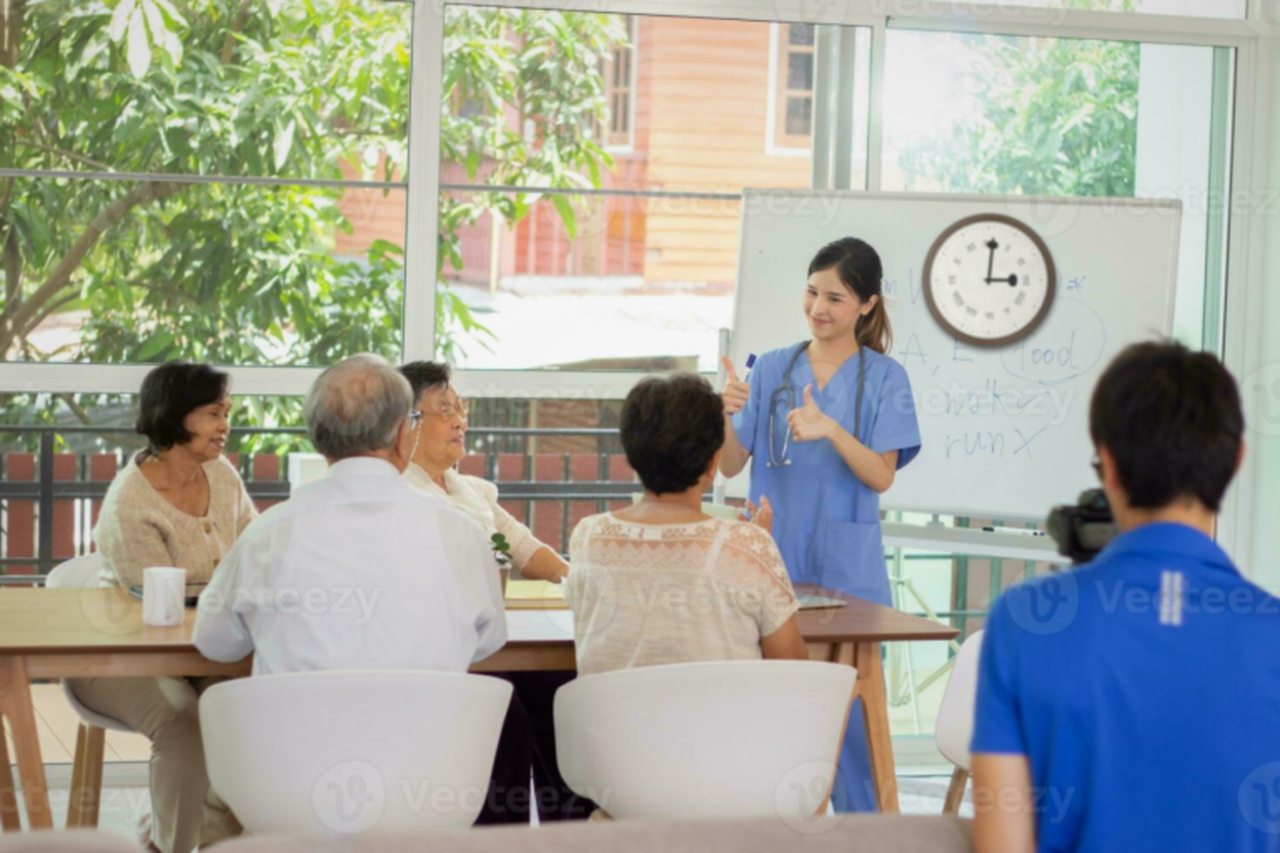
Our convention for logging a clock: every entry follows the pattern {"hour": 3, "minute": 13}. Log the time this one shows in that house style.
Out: {"hour": 3, "minute": 1}
